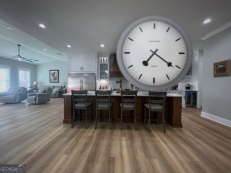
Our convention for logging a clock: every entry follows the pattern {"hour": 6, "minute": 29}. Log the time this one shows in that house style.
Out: {"hour": 7, "minute": 21}
